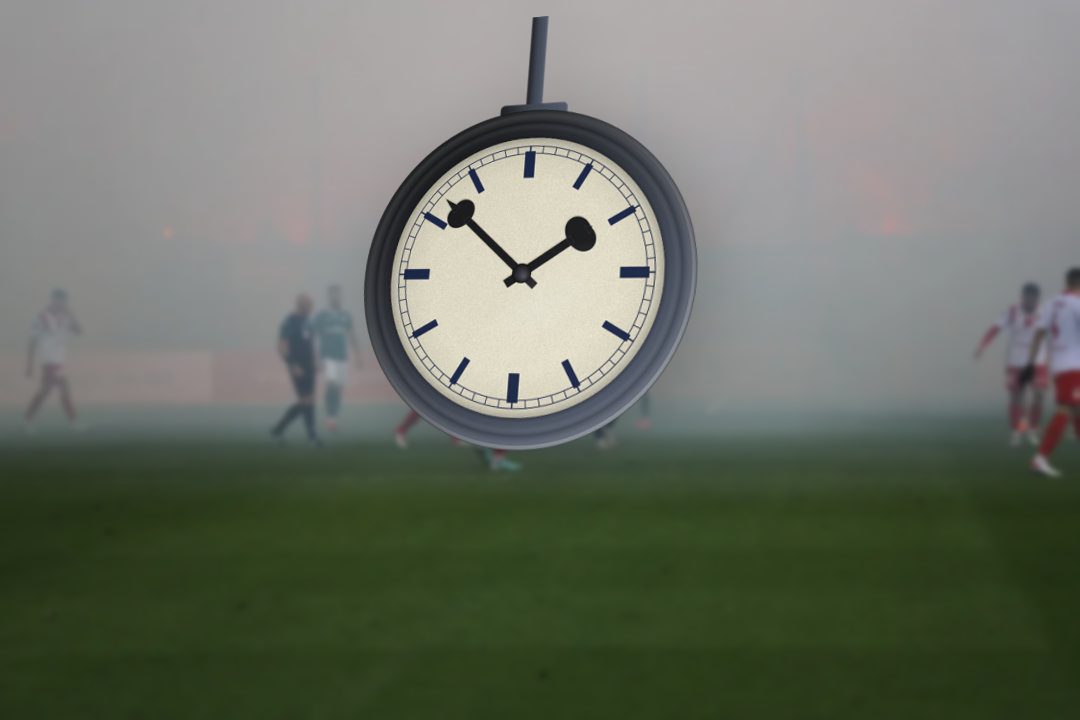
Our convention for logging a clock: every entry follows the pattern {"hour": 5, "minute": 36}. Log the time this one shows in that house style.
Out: {"hour": 1, "minute": 52}
